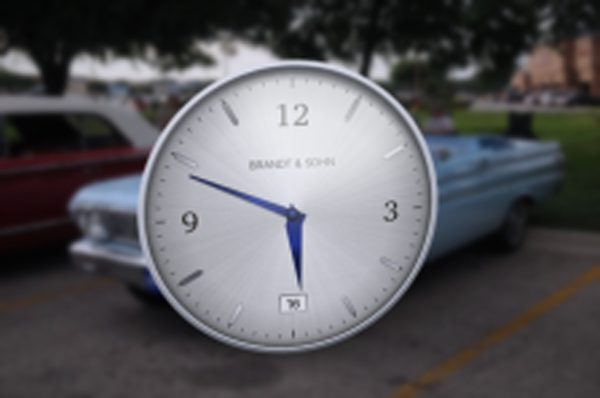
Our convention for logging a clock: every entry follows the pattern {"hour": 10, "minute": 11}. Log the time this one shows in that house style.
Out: {"hour": 5, "minute": 49}
